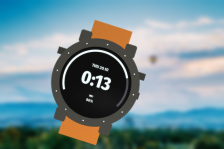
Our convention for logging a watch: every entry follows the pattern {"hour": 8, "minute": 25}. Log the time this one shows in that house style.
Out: {"hour": 0, "minute": 13}
